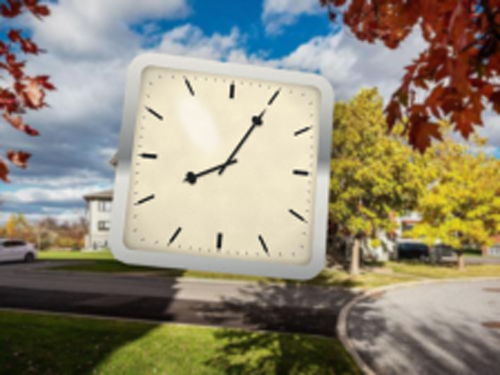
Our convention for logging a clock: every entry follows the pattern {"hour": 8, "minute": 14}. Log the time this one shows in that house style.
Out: {"hour": 8, "minute": 5}
